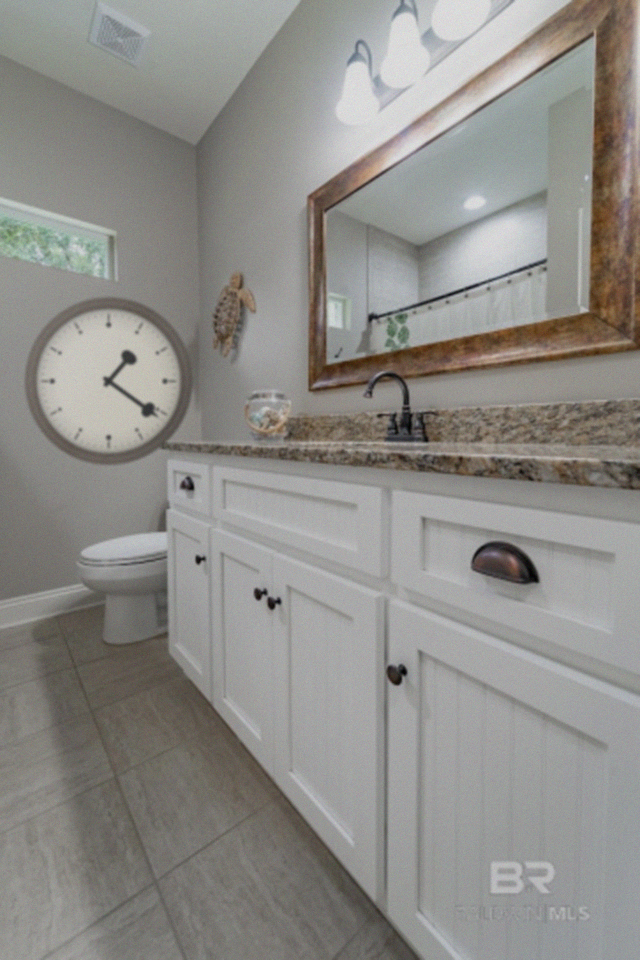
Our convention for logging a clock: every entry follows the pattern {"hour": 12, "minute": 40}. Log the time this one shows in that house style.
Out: {"hour": 1, "minute": 21}
